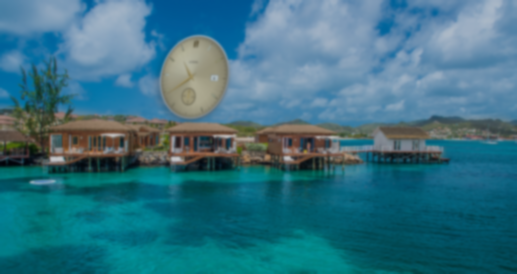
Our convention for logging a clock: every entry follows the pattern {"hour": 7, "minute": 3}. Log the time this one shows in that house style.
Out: {"hour": 10, "minute": 39}
